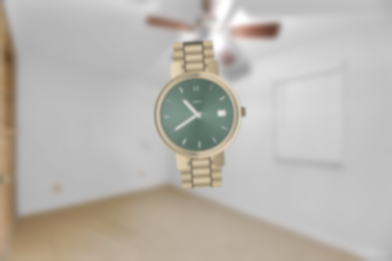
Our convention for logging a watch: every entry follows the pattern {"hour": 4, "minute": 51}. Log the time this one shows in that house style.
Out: {"hour": 10, "minute": 40}
